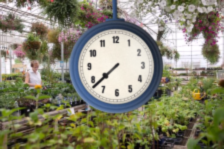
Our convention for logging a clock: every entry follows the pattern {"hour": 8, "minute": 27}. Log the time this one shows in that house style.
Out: {"hour": 7, "minute": 38}
